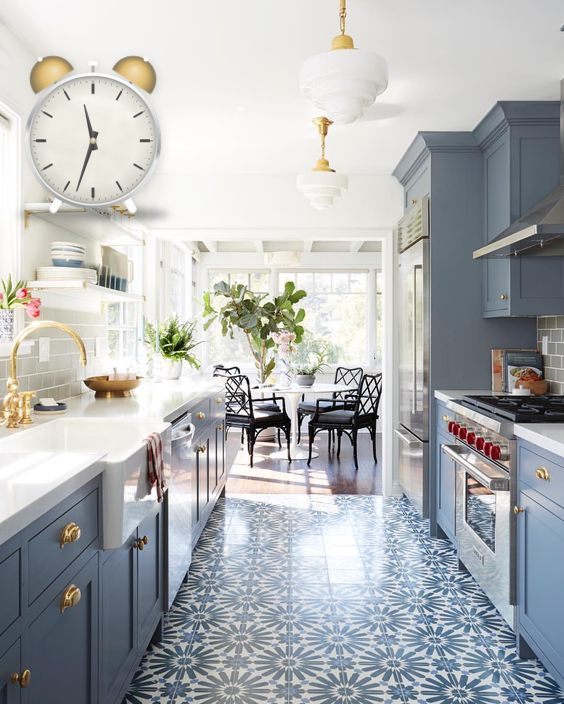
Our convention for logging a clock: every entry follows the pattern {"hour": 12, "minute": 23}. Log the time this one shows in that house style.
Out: {"hour": 11, "minute": 33}
